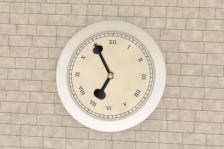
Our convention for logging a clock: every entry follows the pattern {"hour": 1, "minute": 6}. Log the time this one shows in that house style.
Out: {"hour": 6, "minute": 55}
